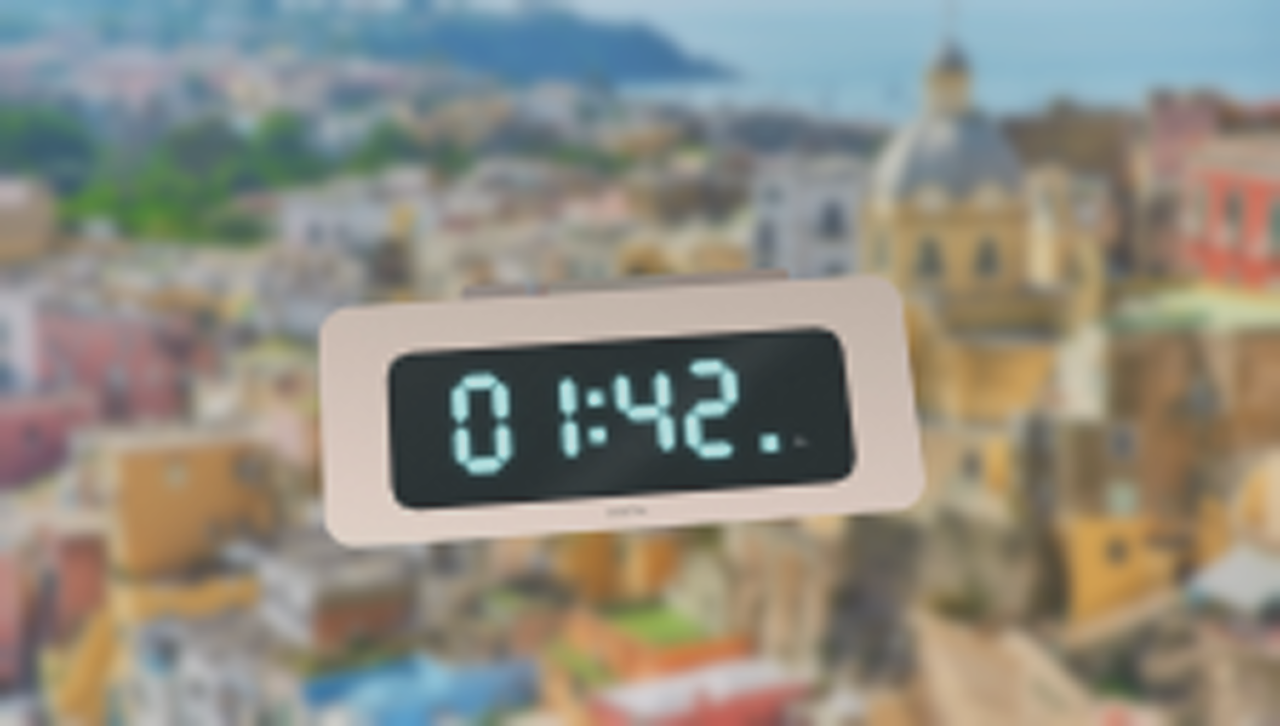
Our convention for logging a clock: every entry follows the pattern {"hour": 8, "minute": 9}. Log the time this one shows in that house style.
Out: {"hour": 1, "minute": 42}
